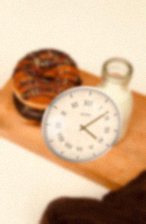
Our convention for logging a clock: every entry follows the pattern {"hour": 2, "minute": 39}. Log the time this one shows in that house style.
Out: {"hour": 4, "minute": 8}
